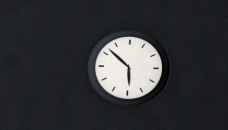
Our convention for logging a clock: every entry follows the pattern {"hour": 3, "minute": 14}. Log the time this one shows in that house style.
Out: {"hour": 5, "minute": 52}
